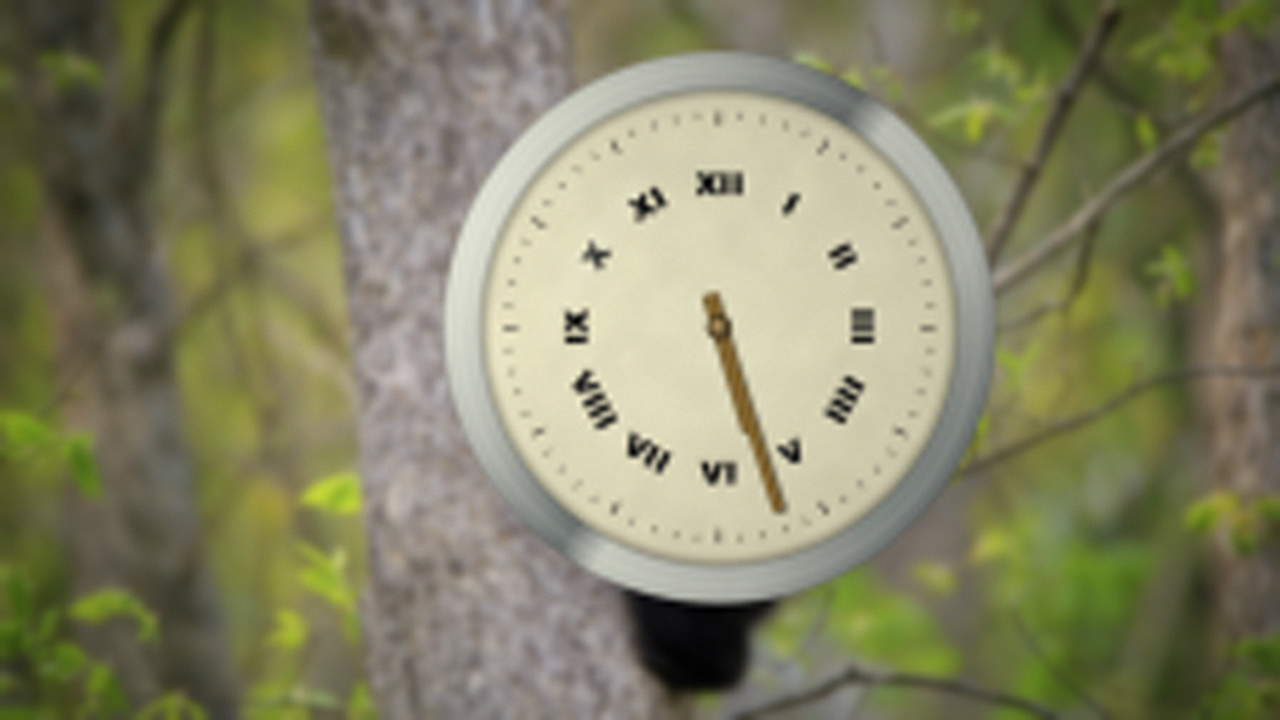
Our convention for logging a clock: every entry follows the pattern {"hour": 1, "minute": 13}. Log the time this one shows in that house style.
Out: {"hour": 5, "minute": 27}
